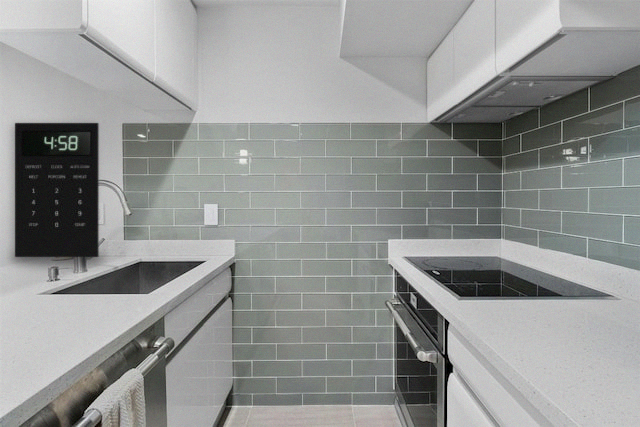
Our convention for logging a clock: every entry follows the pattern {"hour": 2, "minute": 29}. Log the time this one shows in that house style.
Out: {"hour": 4, "minute": 58}
